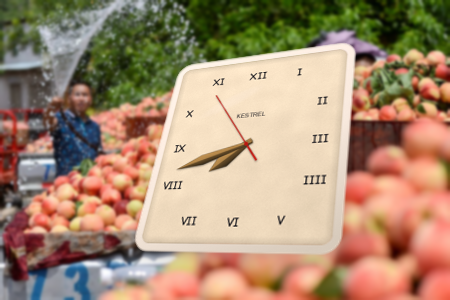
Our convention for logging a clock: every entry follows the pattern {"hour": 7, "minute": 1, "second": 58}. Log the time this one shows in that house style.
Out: {"hour": 7, "minute": 41, "second": 54}
